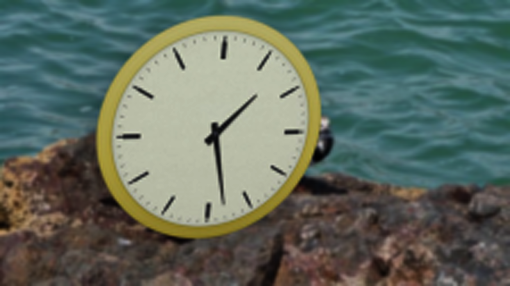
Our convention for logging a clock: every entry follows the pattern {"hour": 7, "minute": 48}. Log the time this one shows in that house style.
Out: {"hour": 1, "minute": 28}
